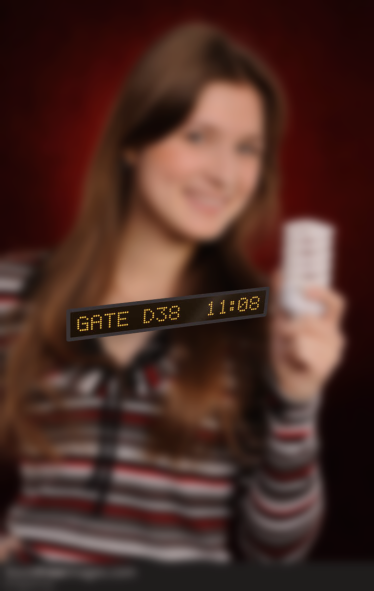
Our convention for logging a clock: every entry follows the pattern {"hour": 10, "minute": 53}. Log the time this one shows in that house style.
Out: {"hour": 11, "minute": 8}
